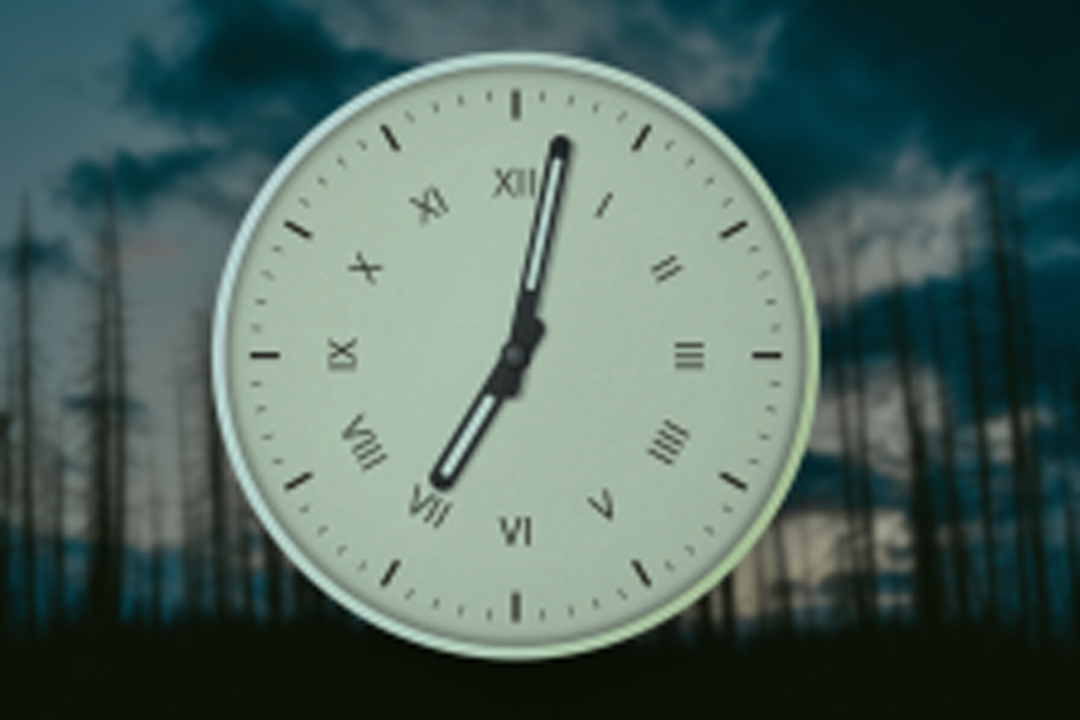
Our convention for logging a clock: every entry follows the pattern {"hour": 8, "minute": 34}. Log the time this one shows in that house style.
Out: {"hour": 7, "minute": 2}
